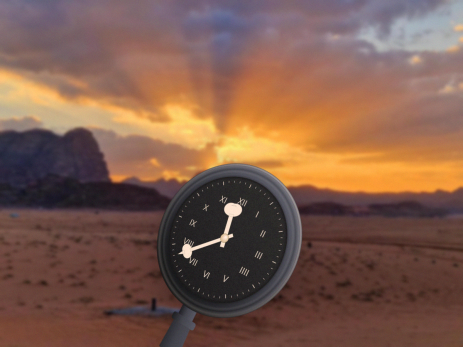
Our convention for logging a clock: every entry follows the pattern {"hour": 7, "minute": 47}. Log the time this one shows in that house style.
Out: {"hour": 11, "minute": 38}
